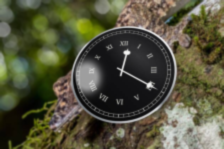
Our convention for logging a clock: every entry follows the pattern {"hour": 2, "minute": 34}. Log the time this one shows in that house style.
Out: {"hour": 12, "minute": 20}
